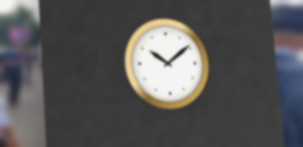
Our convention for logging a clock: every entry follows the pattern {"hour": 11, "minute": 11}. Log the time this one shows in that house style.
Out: {"hour": 10, "minute": 9}
